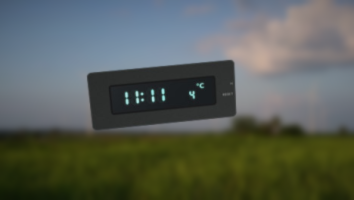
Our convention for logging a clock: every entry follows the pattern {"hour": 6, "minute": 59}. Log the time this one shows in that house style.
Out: {"hour": 11, "minute": 11}
